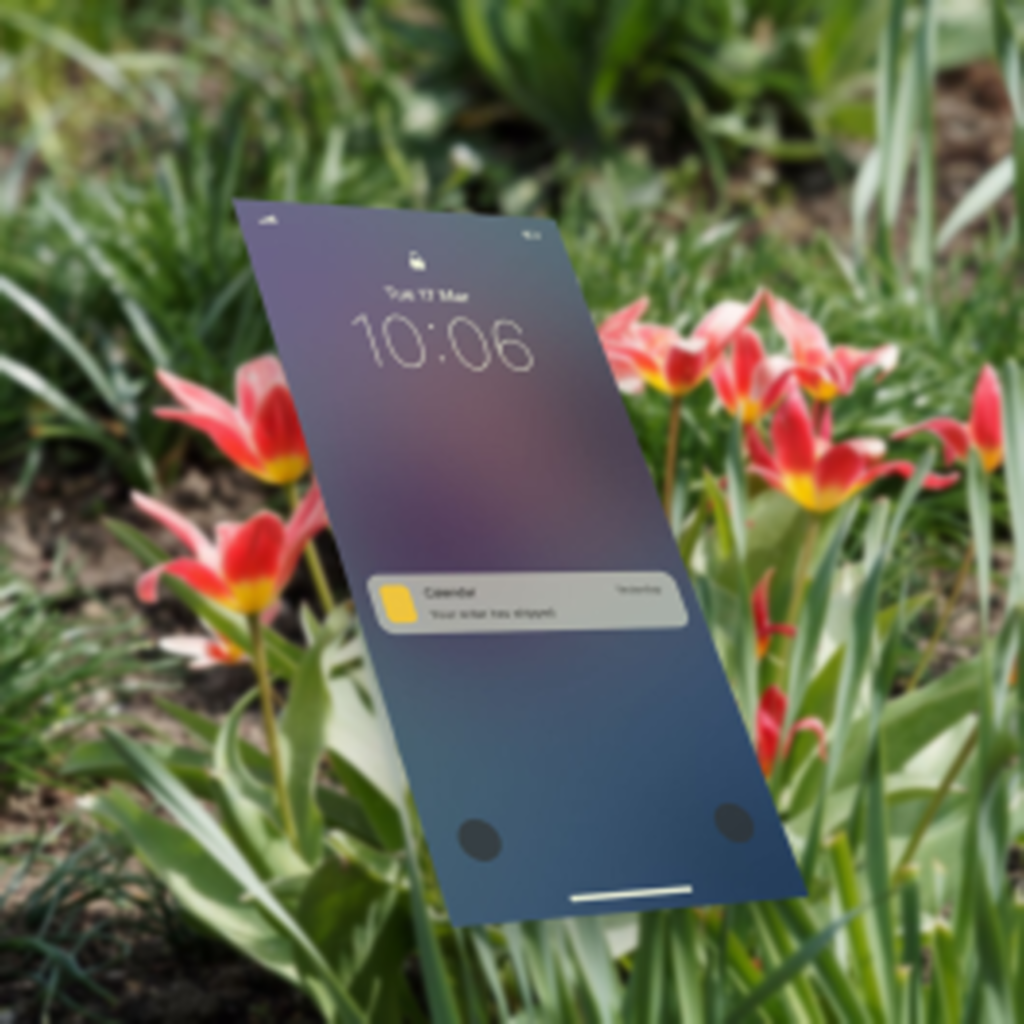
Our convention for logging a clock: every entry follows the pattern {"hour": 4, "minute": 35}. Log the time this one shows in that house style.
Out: {"hour": 10, "minute": 6}
